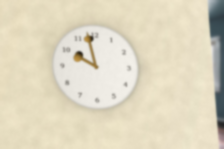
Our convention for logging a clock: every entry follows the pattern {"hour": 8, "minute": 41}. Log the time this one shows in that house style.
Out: {"hour": 9, "minute": 58}
